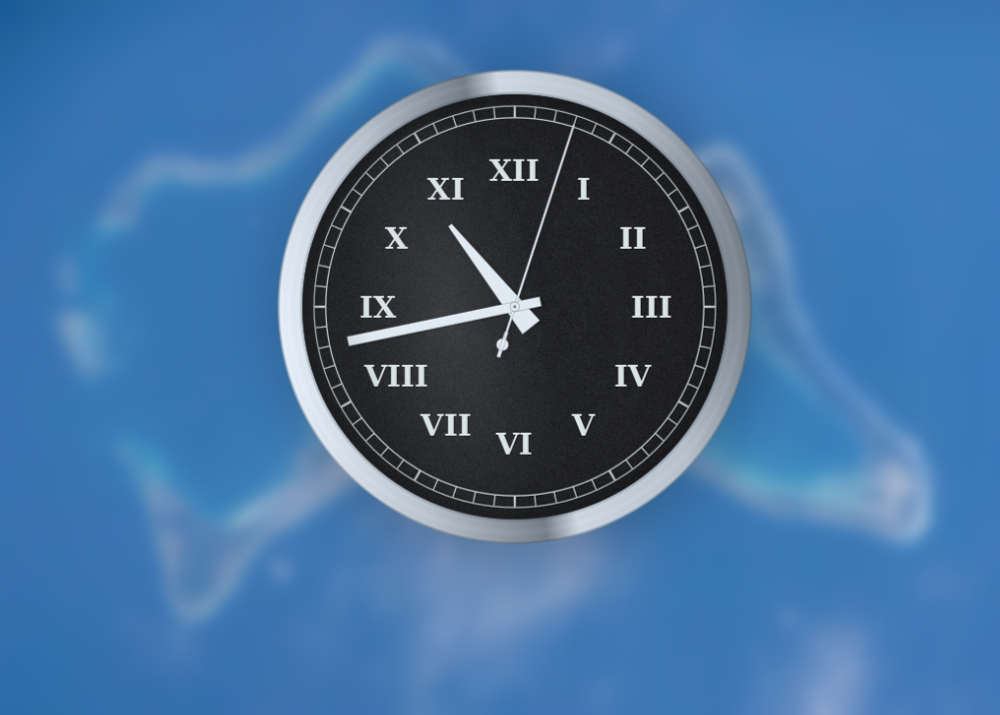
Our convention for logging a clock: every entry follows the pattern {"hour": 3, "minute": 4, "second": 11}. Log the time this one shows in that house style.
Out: {"hour": 10, "minute": 43, "second": 3}
